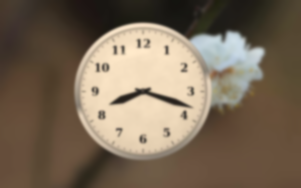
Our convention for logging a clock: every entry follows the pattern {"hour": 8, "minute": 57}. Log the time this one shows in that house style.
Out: {"hour": 8, "minute": 18}
